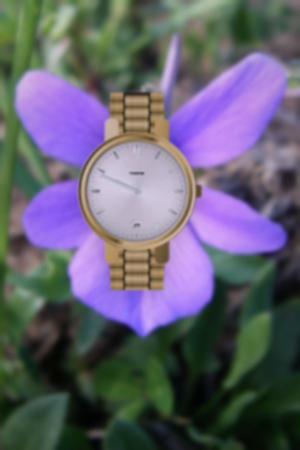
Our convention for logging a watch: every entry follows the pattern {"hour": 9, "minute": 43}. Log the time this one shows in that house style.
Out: {"hour": 9, "minute": 49}
